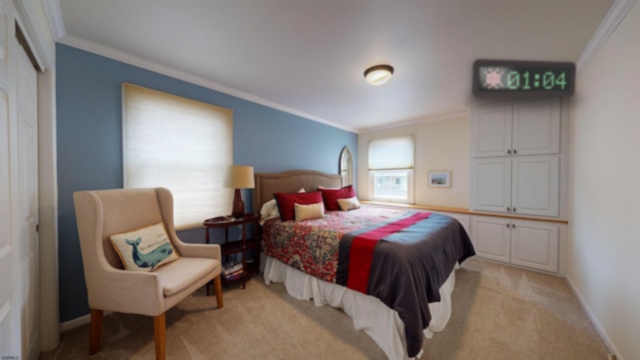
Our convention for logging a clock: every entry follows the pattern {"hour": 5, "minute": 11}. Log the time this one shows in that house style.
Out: {"hour": 1, "minute": 4}
